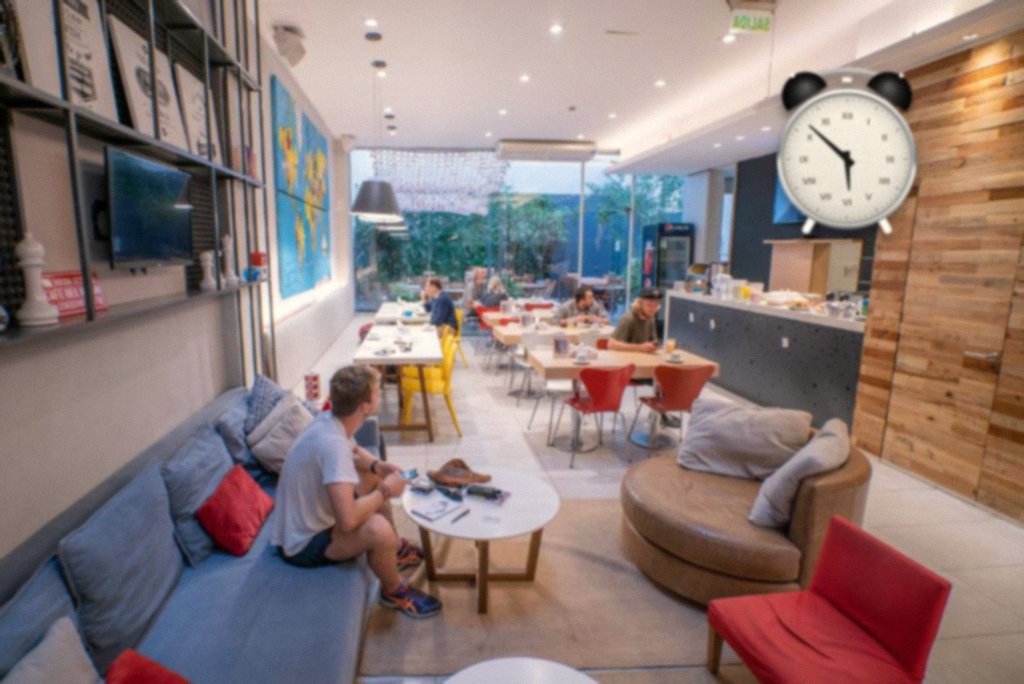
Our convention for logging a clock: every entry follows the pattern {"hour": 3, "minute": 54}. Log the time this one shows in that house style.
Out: {"hour": 5, "minute": 52}
